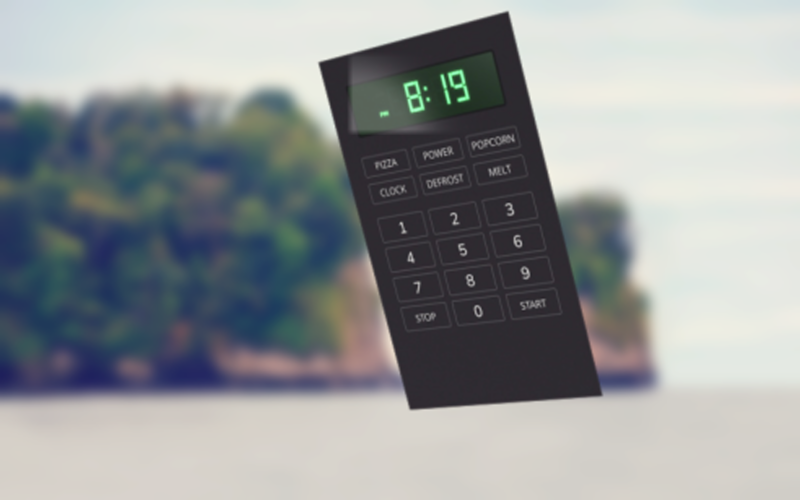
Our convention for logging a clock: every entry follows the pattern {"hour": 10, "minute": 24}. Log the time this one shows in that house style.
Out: {"hour": 8, "minute": 19}
